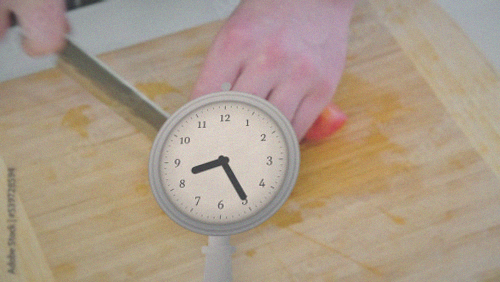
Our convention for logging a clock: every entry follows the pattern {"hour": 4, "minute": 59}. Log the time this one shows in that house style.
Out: {"hour": 8, "minute": 25}
